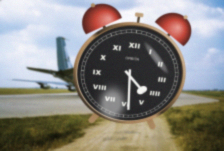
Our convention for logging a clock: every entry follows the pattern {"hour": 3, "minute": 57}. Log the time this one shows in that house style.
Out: {"hour": 4, "minute": 29}
